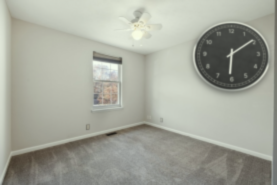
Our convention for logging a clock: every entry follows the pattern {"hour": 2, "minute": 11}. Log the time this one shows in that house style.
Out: {"hour": 6, "minute": 9}
